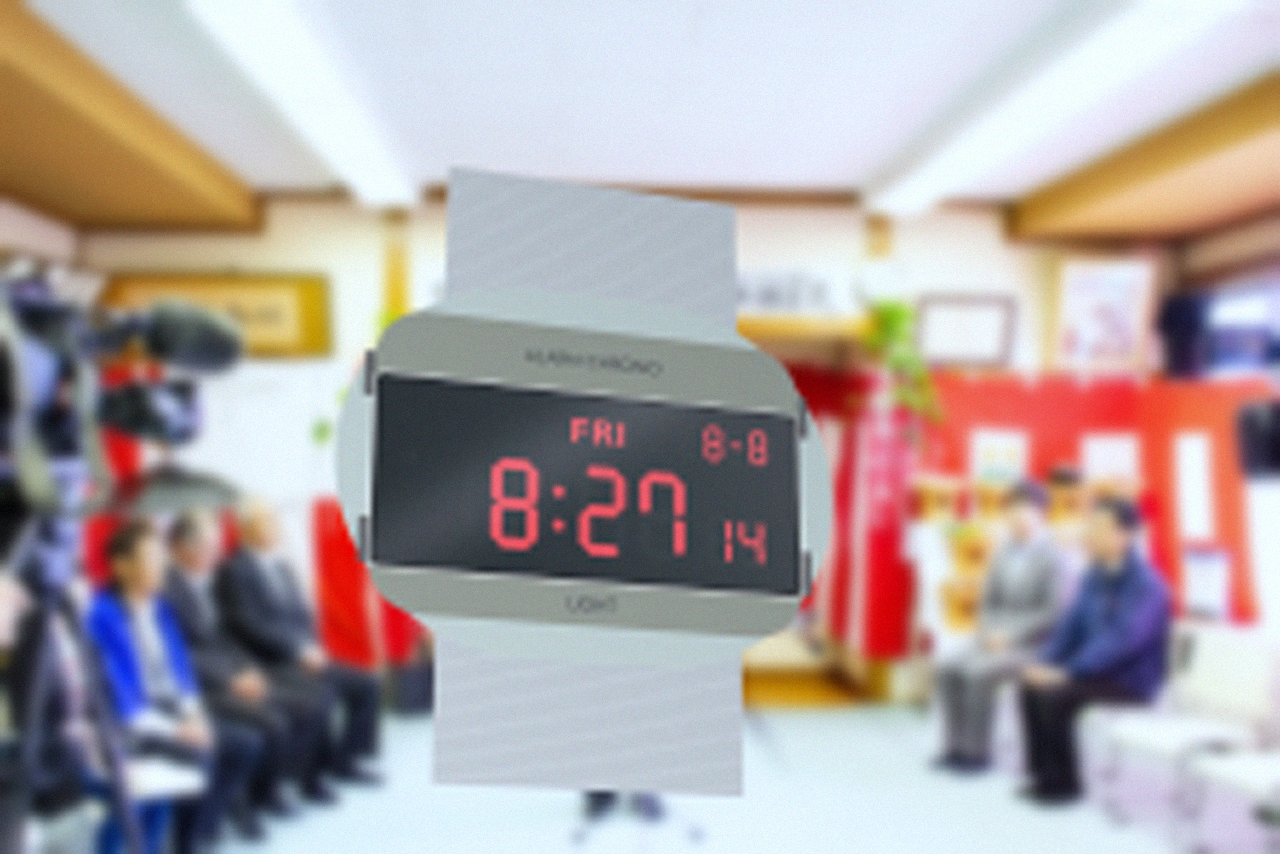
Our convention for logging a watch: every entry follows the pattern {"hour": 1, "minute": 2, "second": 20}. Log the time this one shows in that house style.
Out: {"hour": 8, "minute": 27, "second": 14}
